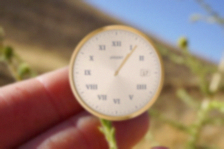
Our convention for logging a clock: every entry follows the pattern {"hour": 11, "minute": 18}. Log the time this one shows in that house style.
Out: {"hour": 1, "minute": 6}
